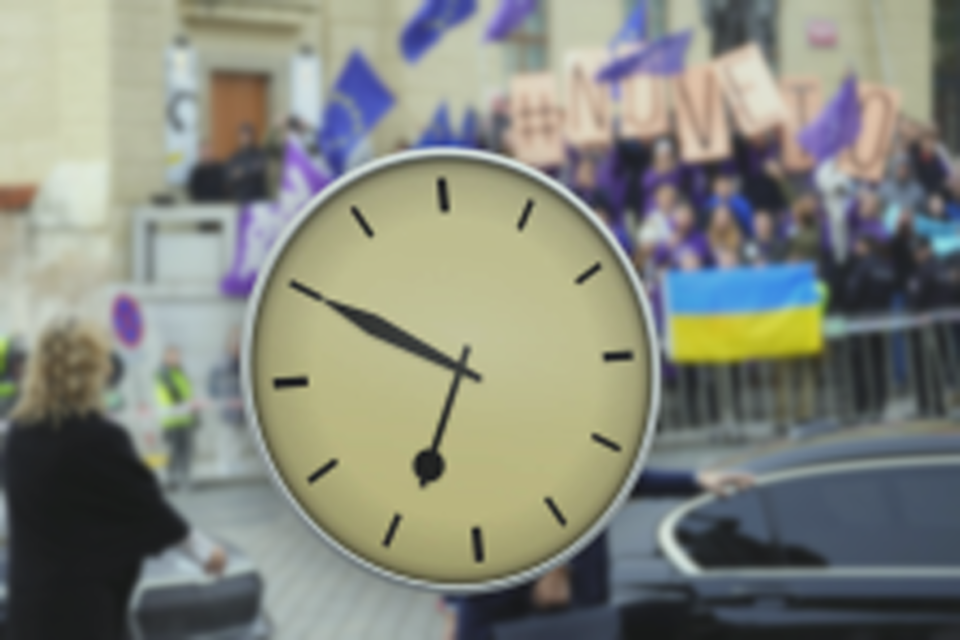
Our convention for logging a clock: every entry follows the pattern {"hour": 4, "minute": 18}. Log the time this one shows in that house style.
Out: {"hour": 6, "minute": 50}
